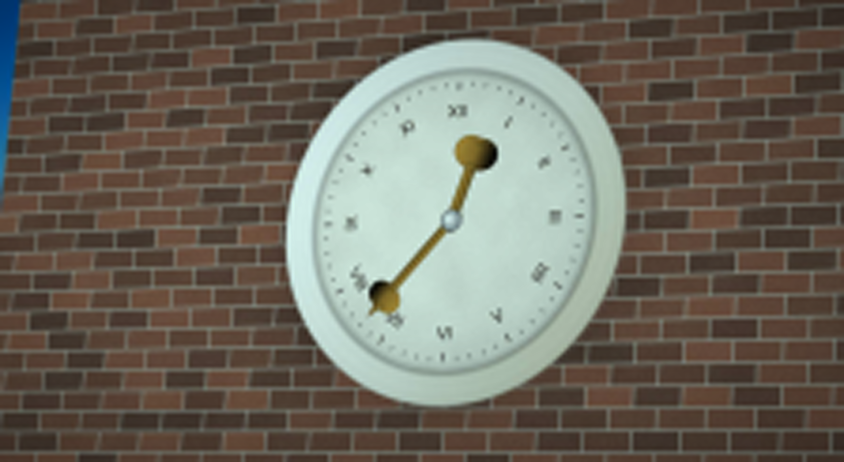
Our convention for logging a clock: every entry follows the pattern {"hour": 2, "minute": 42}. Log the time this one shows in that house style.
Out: {"hour": 12, "minute": 37}
